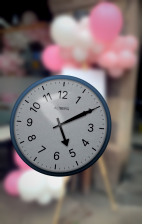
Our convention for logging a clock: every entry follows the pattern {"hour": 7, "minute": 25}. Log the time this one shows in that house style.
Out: {"hour": 5, "minute": 10}
